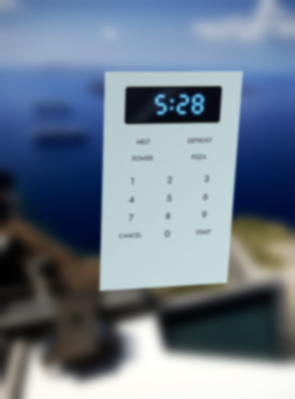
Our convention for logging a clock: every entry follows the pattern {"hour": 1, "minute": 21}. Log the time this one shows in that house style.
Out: {"hour": 5, "minute": 28}
